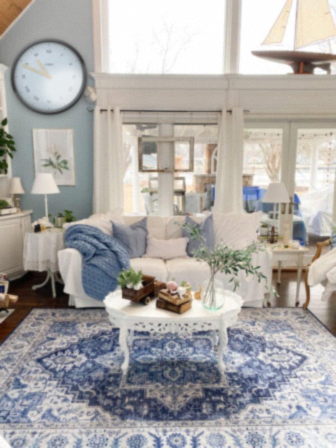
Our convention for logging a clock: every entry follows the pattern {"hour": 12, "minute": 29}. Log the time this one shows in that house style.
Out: {"hour": 10, "minute": 49}
